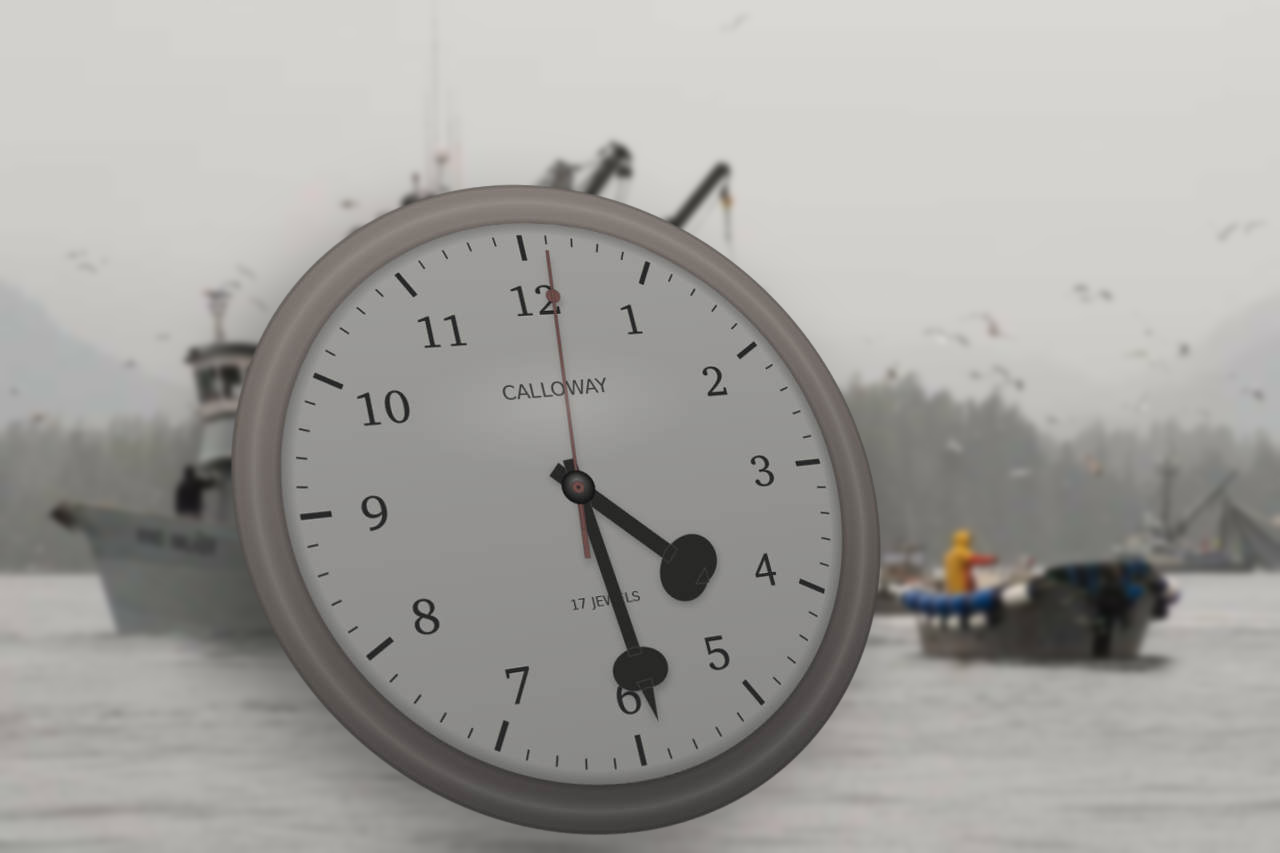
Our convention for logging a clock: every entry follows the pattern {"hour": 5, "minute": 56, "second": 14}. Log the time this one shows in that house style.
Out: {"hour": 4, "minute": 29, "second": 1}
